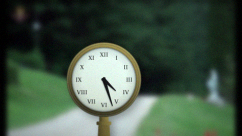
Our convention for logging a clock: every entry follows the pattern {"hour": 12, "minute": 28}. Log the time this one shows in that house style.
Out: {"hour": 4, "minute": 27}
